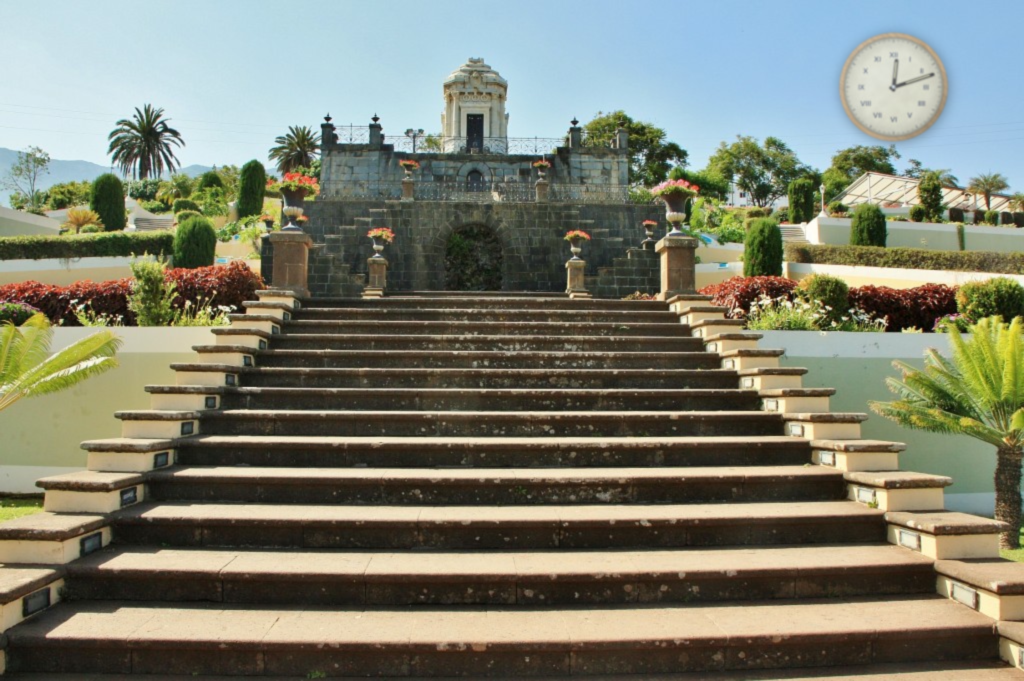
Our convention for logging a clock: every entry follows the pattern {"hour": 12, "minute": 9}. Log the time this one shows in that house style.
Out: {"hour": 12, "minute": 12}
